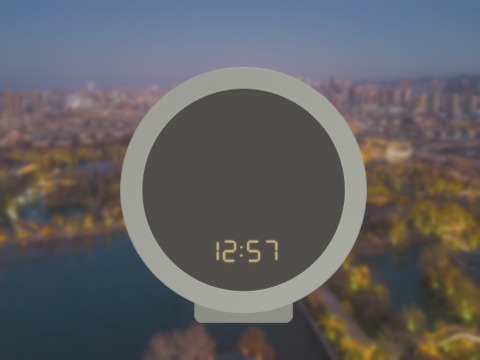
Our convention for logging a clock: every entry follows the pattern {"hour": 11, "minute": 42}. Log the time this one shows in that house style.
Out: {"hour": 12, "minute": 57}
